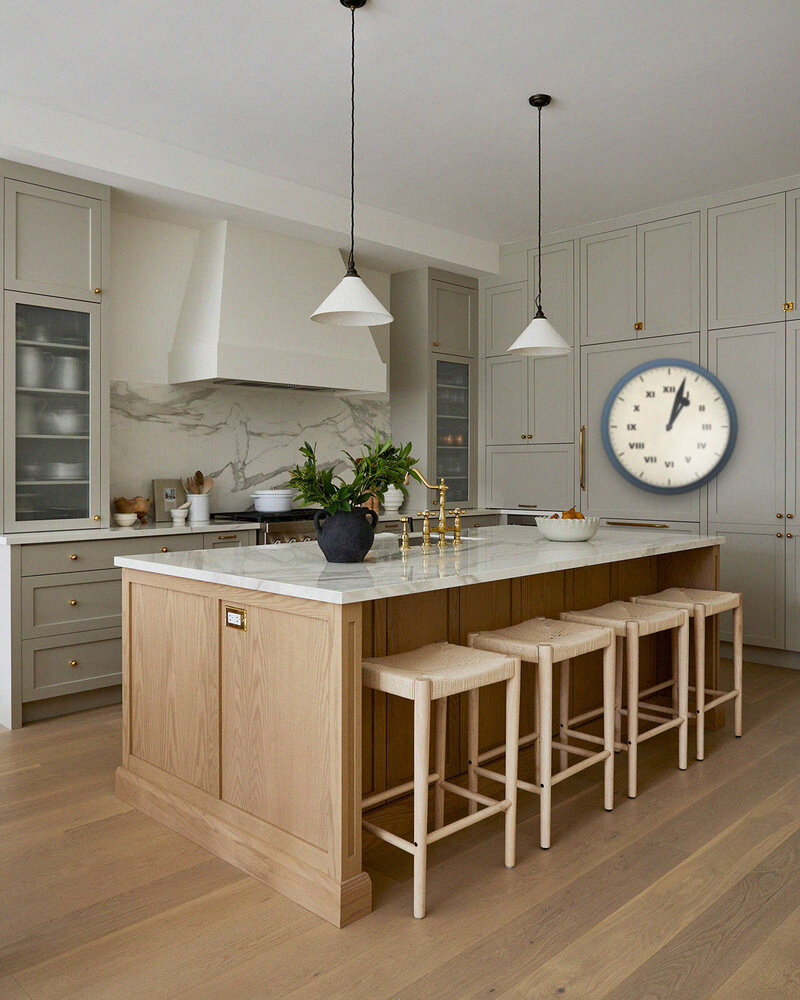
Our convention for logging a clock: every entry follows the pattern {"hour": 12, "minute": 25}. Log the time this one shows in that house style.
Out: {"hour": 1, "minute": 3}
